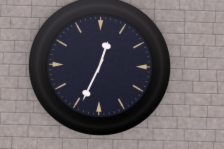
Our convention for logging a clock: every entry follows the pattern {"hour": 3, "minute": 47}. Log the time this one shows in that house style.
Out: {"hour": 12, "minute": 34}
